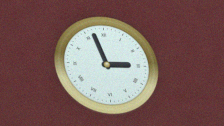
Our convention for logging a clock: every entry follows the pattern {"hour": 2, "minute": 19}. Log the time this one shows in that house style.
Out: {"hour": 2, "minute": 57}
